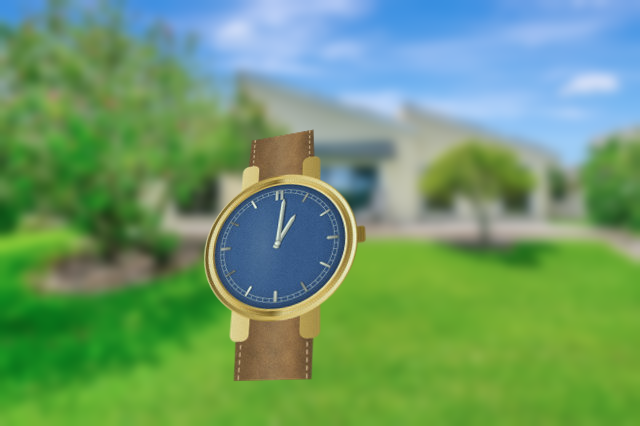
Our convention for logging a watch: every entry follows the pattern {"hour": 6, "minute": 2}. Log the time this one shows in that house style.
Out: {"hour": 1, "minute": 1}
